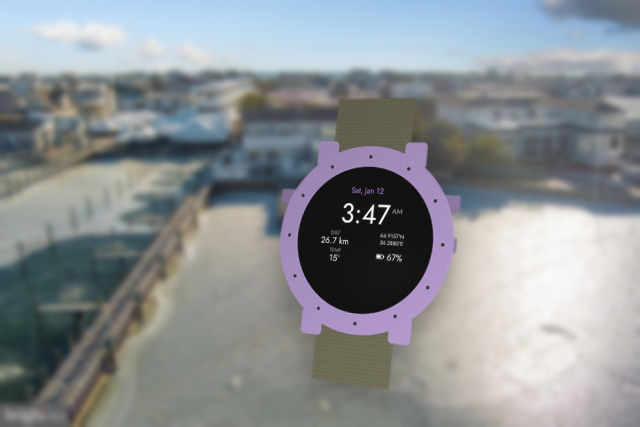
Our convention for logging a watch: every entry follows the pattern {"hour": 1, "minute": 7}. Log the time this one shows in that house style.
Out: {"hour": 3, "minute": 47}
